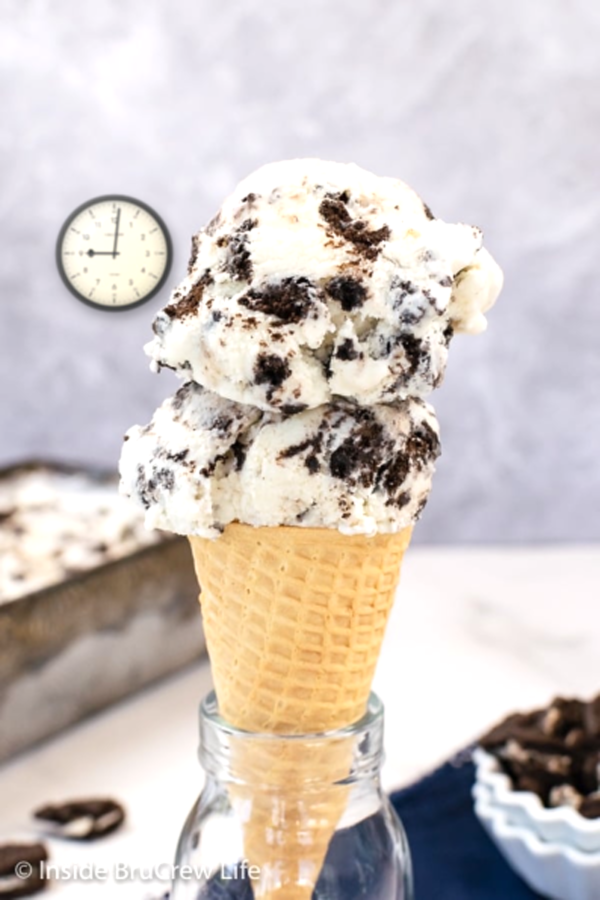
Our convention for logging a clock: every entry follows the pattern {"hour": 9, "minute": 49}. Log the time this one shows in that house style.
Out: {"hour": 9, "minute": 1}
